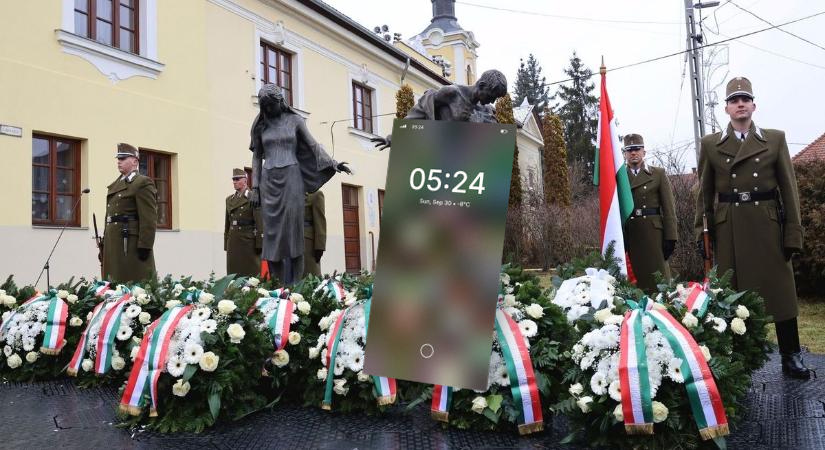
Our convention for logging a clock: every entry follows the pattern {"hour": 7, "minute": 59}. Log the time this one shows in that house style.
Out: {"hour": 5, "minute": 24}
